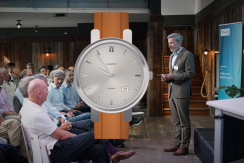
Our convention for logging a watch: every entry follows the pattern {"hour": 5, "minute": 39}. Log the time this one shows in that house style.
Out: {"hour": 9, "minute": 54}
